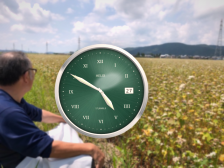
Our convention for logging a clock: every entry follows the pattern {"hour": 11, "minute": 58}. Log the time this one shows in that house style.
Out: {"hour": 4, "minute": 50}
